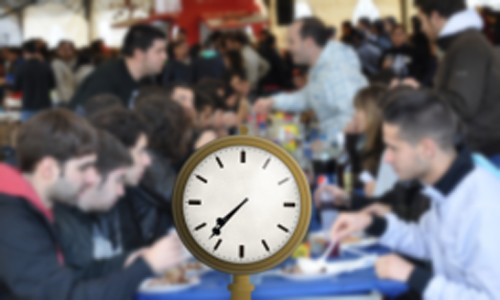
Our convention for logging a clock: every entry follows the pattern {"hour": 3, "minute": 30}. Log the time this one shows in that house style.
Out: {"hour": 7, "minute": 37}
